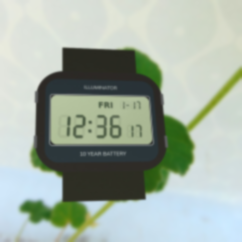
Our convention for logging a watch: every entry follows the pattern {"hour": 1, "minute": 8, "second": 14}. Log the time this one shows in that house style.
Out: {"hour": 12, "minute": 36, "second": 17}
